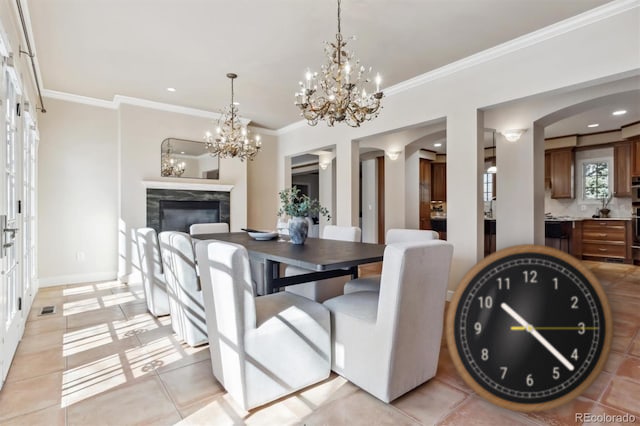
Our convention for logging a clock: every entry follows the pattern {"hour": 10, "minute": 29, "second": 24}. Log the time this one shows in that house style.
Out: {"hour": 10, "minute": 22, "second": 15}
